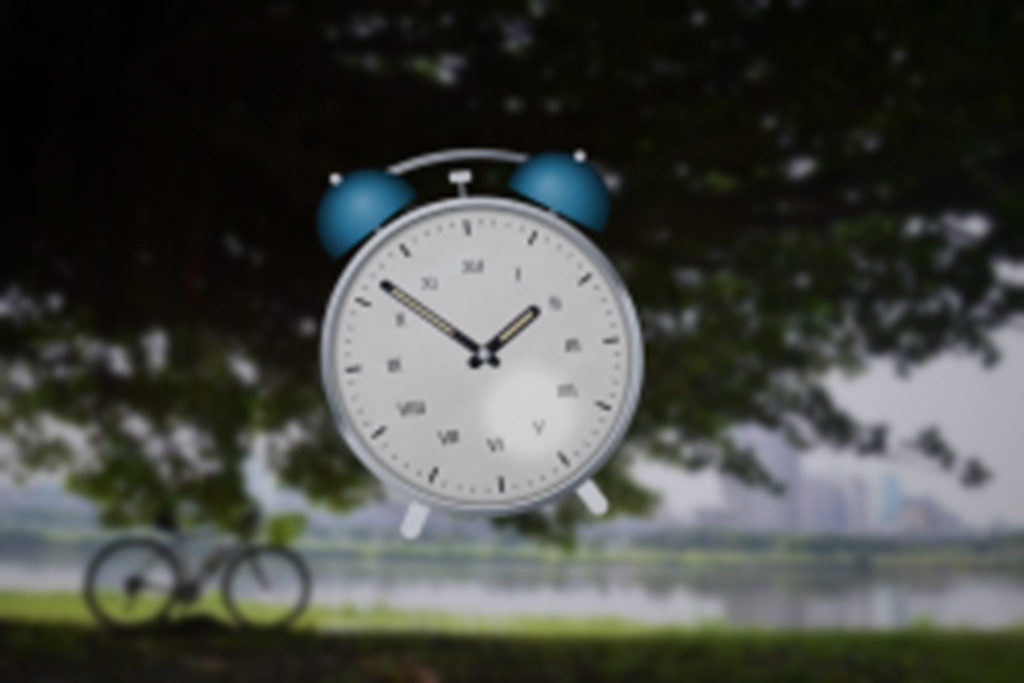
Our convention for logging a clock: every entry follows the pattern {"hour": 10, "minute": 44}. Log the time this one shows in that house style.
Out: {"hour": 1, "minute": 52}
